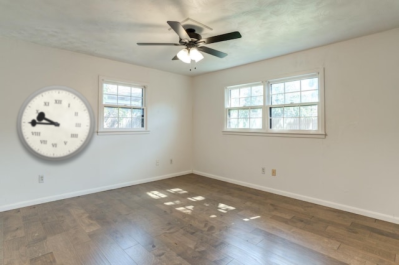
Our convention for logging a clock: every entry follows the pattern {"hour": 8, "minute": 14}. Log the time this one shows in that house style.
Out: {"hour": 9, "minute": 45}
